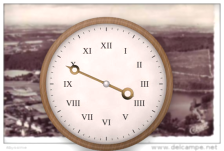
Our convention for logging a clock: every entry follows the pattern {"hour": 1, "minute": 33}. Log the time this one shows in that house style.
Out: {"hour": 3, "minute": 49}
